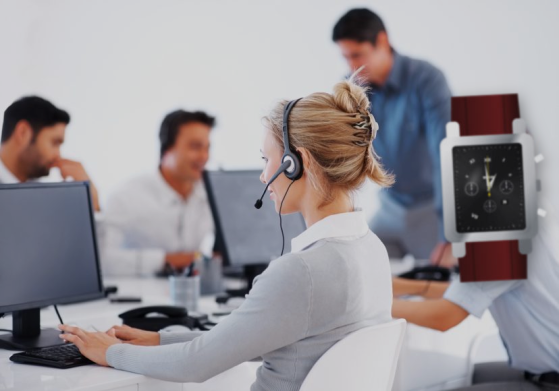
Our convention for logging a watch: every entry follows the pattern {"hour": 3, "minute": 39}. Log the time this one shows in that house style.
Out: {"hour": 12, "minute": 59}
